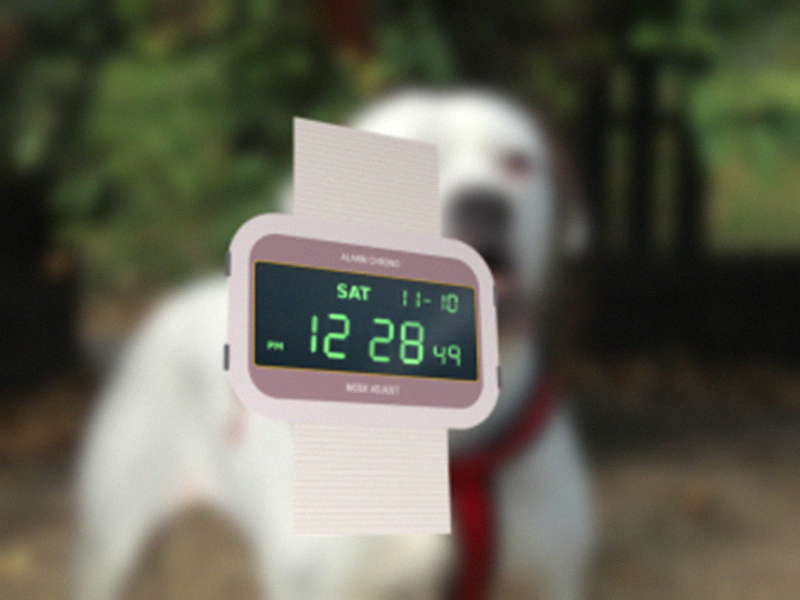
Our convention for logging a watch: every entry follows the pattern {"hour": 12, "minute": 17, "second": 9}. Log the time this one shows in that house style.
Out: {"hour": 12, "minute": 28, "second": 49}
